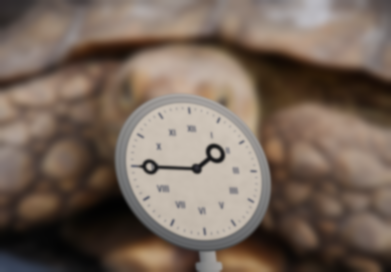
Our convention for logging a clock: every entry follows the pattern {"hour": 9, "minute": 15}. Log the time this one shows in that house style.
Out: {"hour": 1, "minute": 45}
